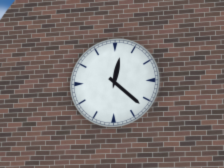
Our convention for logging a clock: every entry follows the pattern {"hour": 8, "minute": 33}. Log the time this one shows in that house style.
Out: {"hour": 12, "minute": 22}
